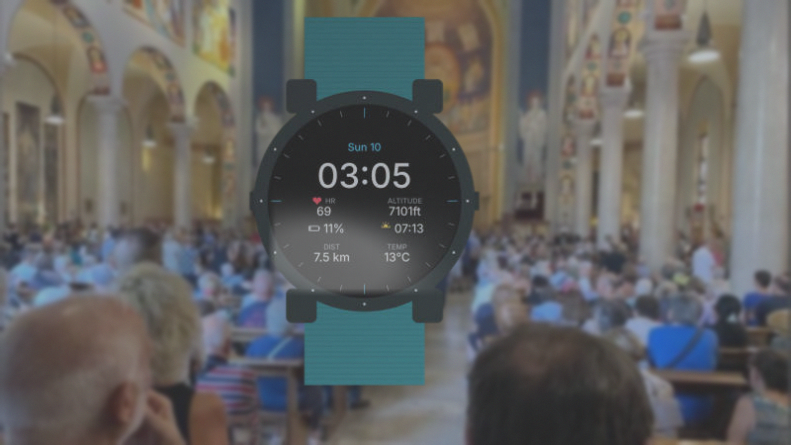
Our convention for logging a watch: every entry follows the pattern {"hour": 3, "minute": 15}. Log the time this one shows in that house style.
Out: {"hour": 3, "minute": 5}
